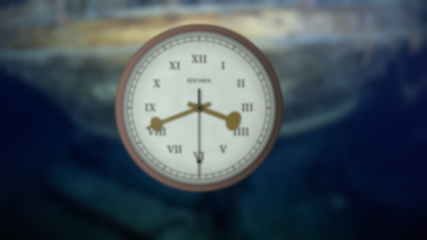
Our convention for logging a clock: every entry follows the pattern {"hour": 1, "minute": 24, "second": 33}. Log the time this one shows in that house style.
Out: {"hour": 3, "minute": 41, "second": 30}
